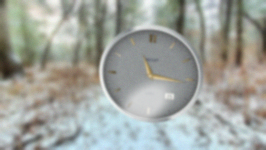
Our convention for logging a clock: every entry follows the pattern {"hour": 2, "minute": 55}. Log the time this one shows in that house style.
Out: {"hour": 11, "minute": 16}
